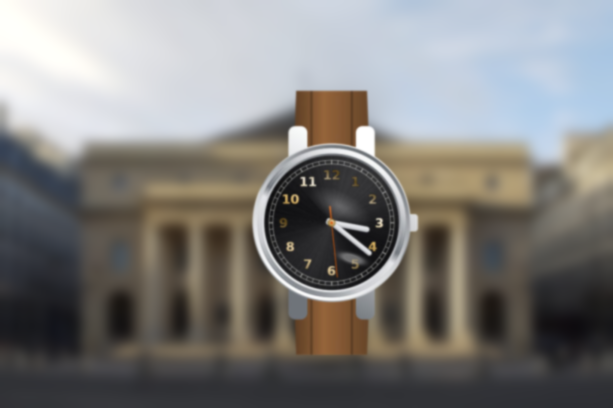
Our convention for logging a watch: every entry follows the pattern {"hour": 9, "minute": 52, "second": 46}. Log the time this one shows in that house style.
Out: {"hour": 3, "minute": 21, "second": 29}
